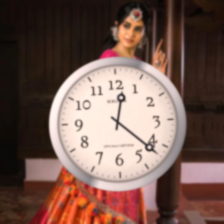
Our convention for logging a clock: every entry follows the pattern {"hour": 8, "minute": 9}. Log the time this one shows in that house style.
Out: {"hour": 12, "minute": 22}
